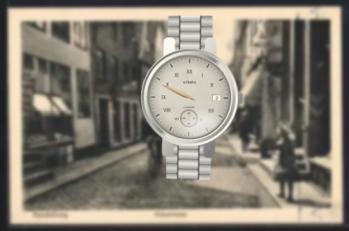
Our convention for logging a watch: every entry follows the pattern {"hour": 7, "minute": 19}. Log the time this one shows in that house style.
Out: {"hour": 9, "minute": 49}
